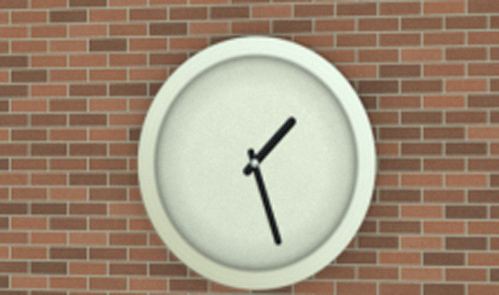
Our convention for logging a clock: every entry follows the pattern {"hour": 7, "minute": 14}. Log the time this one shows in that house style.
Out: {"hour": 1, "minute": 27}
